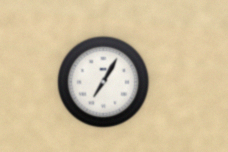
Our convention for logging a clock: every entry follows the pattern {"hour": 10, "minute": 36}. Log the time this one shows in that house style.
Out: {"hour": 7, "minute": 5}
